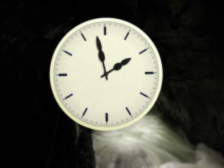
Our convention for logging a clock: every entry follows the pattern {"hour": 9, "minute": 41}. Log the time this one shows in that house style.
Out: {"hour": 1, "minute": 58}
